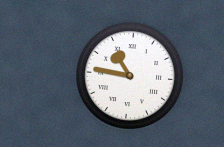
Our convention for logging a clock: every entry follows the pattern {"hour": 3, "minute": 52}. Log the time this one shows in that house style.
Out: {"hour": 10, "minute": 46}
